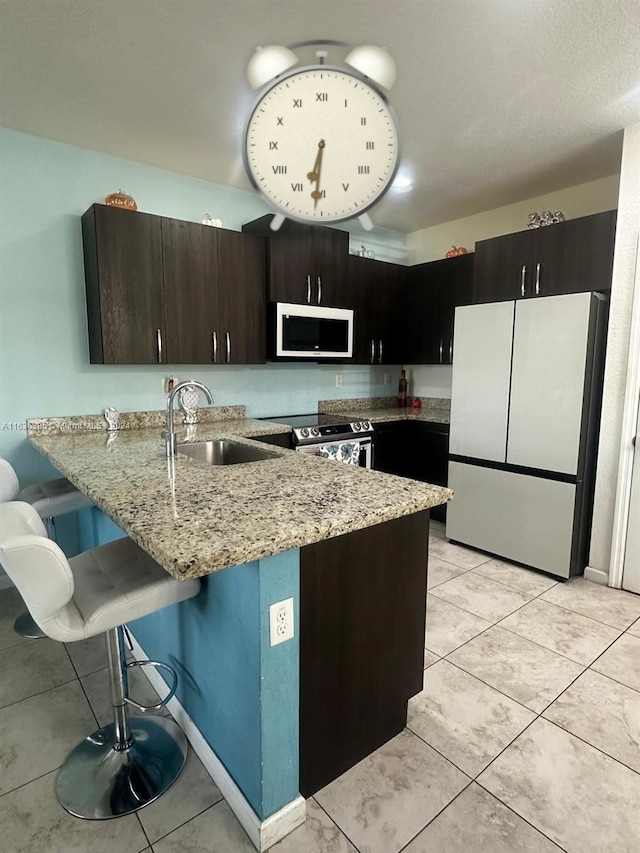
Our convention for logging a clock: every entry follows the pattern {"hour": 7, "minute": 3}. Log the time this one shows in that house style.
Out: {"hour": 6, "minute": 31}
